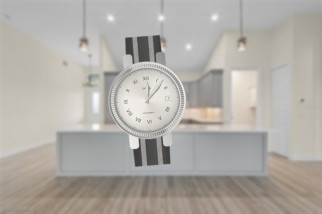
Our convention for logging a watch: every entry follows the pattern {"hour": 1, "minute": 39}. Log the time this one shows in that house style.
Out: {"hour": 12, "minute": 7}
